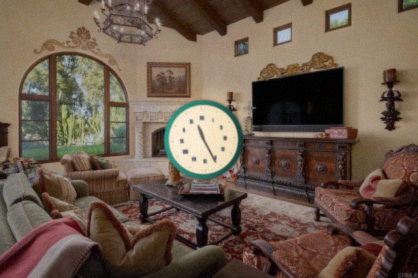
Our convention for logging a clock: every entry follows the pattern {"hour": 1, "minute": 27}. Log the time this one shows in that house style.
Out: {"hour": 11, "minute": 26}
